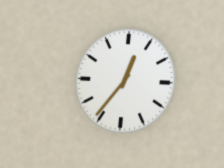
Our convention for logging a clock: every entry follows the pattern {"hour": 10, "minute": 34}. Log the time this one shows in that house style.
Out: {"hour": 12, "minute": 36}
